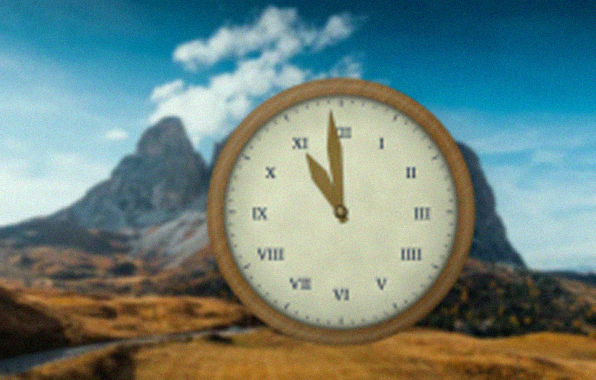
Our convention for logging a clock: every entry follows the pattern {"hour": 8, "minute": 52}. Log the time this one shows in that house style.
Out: {"hour": 10, "minute": 59}
